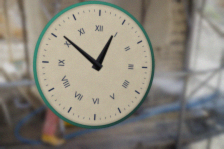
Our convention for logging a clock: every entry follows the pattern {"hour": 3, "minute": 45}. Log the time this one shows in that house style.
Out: {"hour": 12, "minute": 51}
